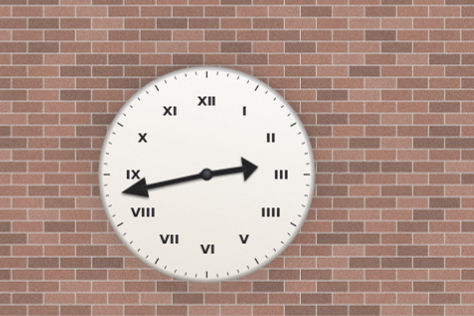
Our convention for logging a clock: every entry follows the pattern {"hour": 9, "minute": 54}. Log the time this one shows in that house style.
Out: {"hour": 2, "minute": 43}
